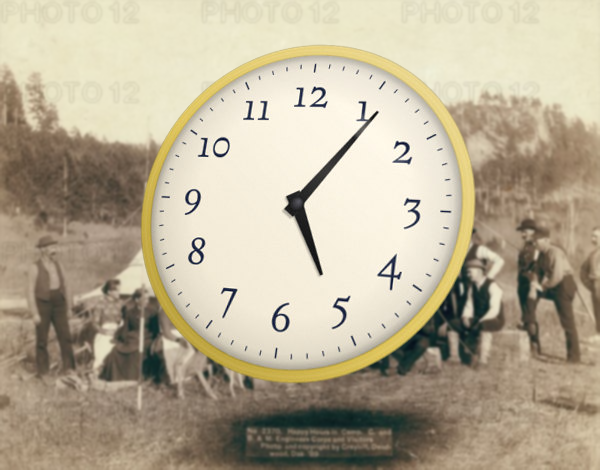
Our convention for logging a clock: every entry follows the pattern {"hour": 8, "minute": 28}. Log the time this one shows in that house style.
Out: {"hour": 5, "minute": 6}
